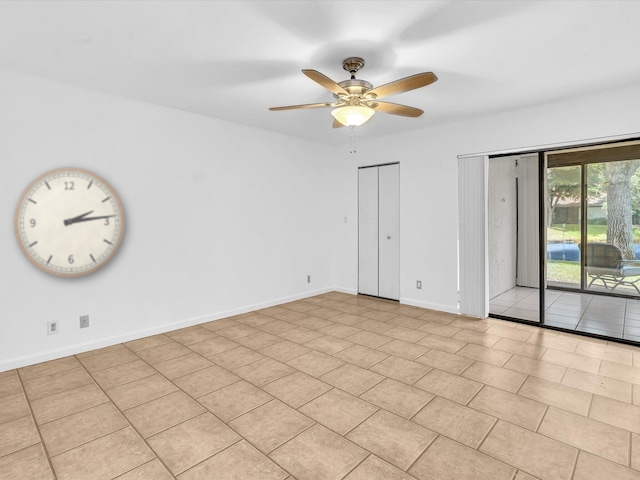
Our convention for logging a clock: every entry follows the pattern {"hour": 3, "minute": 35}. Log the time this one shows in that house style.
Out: {"hour": 2, "minute": 14}
